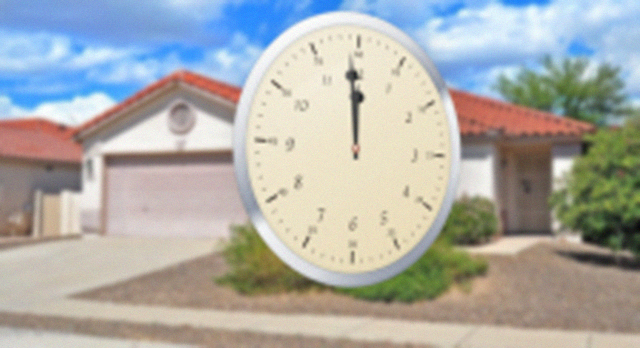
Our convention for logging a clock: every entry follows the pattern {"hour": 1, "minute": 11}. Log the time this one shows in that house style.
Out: {"hour": 11, "minute": 59}
